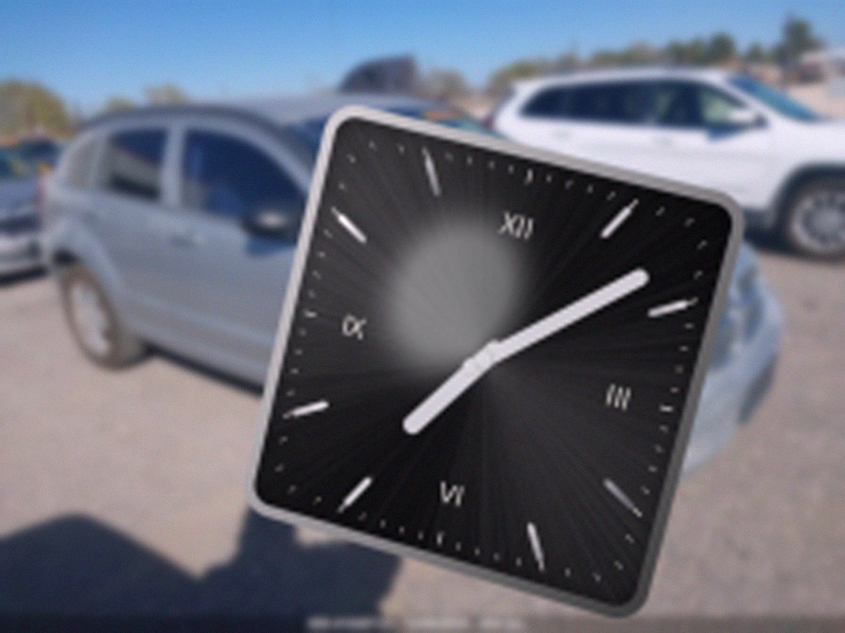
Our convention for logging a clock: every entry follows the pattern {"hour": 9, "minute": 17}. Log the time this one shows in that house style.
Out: {"hour": 7, "minute": 8}
